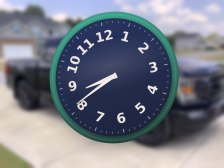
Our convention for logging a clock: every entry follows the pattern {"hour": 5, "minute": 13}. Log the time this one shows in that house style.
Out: {"hour": 8, "minute": 41}
